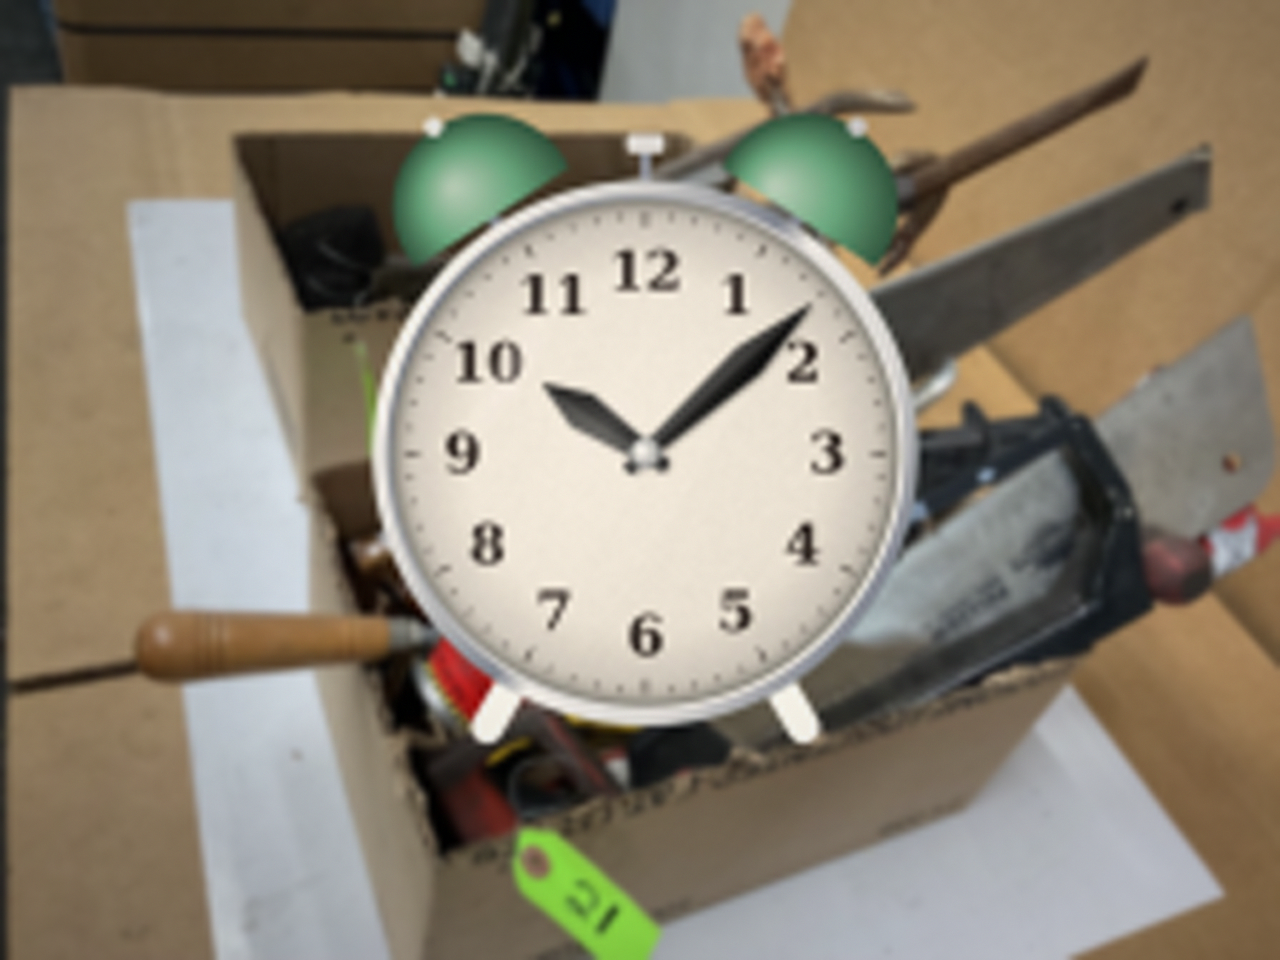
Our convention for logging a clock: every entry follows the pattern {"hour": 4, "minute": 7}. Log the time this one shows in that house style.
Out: {"hour": 10, "minute": 8}
